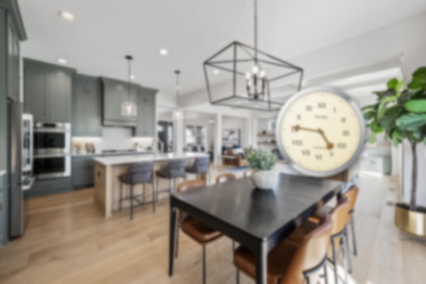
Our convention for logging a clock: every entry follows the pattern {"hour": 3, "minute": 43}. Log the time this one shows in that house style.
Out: {"hour": 4, "minute": 46}
